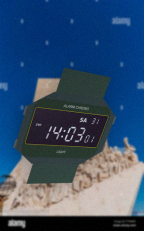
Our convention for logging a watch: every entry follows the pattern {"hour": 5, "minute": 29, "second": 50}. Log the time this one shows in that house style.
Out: {"hour": 14, "minute": 3, "second": 1}
